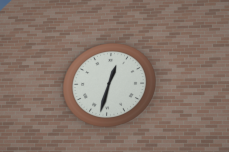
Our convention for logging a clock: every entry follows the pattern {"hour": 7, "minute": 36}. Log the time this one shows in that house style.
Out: {"hour": 12, "minute": 32}
